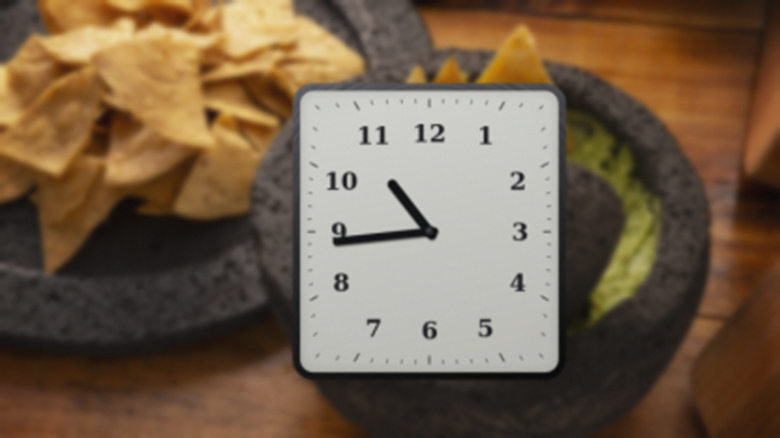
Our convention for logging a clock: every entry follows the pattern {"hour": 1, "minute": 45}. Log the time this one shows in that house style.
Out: {"hour": 10, "minute": 44}
